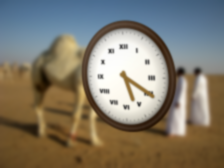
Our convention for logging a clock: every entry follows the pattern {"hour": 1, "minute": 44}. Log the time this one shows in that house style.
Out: {"hour": 5, "minute": 20}
